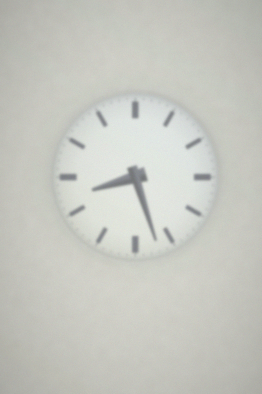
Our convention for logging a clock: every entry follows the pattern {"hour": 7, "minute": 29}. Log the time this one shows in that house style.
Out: {"hour": 8, "minute": 27}
